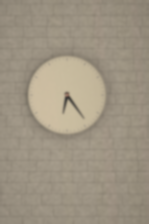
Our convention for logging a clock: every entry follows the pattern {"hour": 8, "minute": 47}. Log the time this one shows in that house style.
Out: {"hour": 6, "minute": 24}
